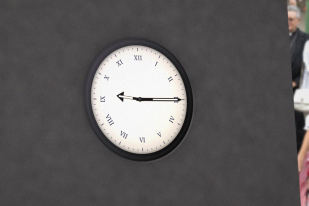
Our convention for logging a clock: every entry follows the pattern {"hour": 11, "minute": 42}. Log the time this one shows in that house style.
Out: {"hour": 9, "minute": 15}
